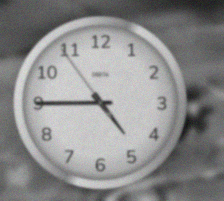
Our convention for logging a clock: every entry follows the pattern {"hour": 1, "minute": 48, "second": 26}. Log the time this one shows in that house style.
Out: {"hour": 4, "minute": 44, "second": 54}
